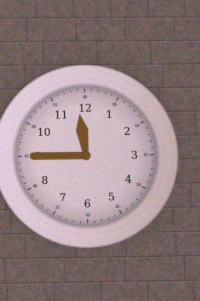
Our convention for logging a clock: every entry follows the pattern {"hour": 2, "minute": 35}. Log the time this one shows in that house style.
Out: {"hour": 11, "minute": 45}
